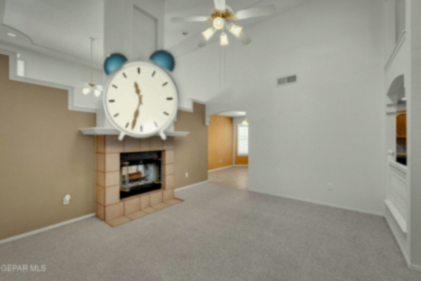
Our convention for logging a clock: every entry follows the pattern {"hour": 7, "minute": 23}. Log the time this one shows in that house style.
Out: {"hour": 11, "minute": 33}
